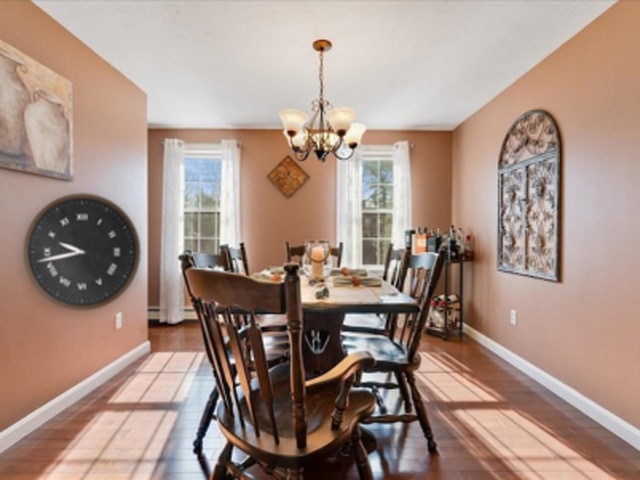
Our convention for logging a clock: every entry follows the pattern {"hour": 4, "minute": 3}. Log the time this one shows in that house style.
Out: {"hour": 9, "minute": 43}
